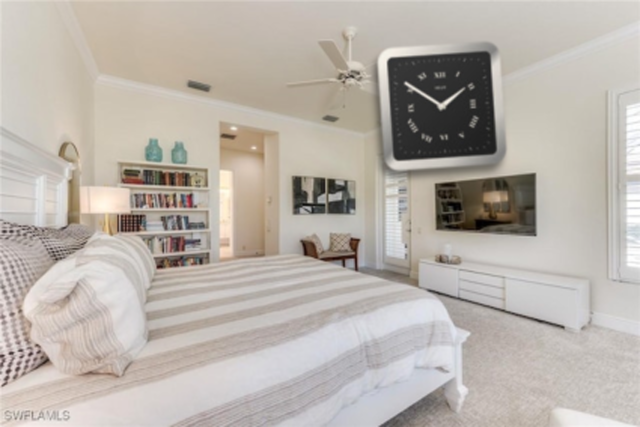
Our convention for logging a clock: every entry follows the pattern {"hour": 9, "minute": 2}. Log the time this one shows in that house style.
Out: {"hour": 1, "minute": 51}
